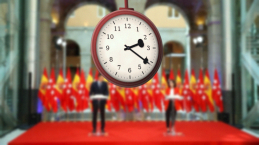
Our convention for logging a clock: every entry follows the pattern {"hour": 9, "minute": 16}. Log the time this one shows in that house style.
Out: {"hour": 2, "minute": 21}
